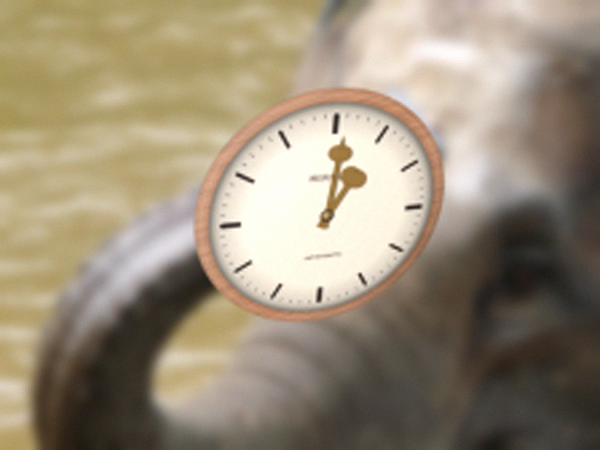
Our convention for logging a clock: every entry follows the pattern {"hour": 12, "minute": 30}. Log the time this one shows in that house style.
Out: {"hour": 1, "minute": 1}
